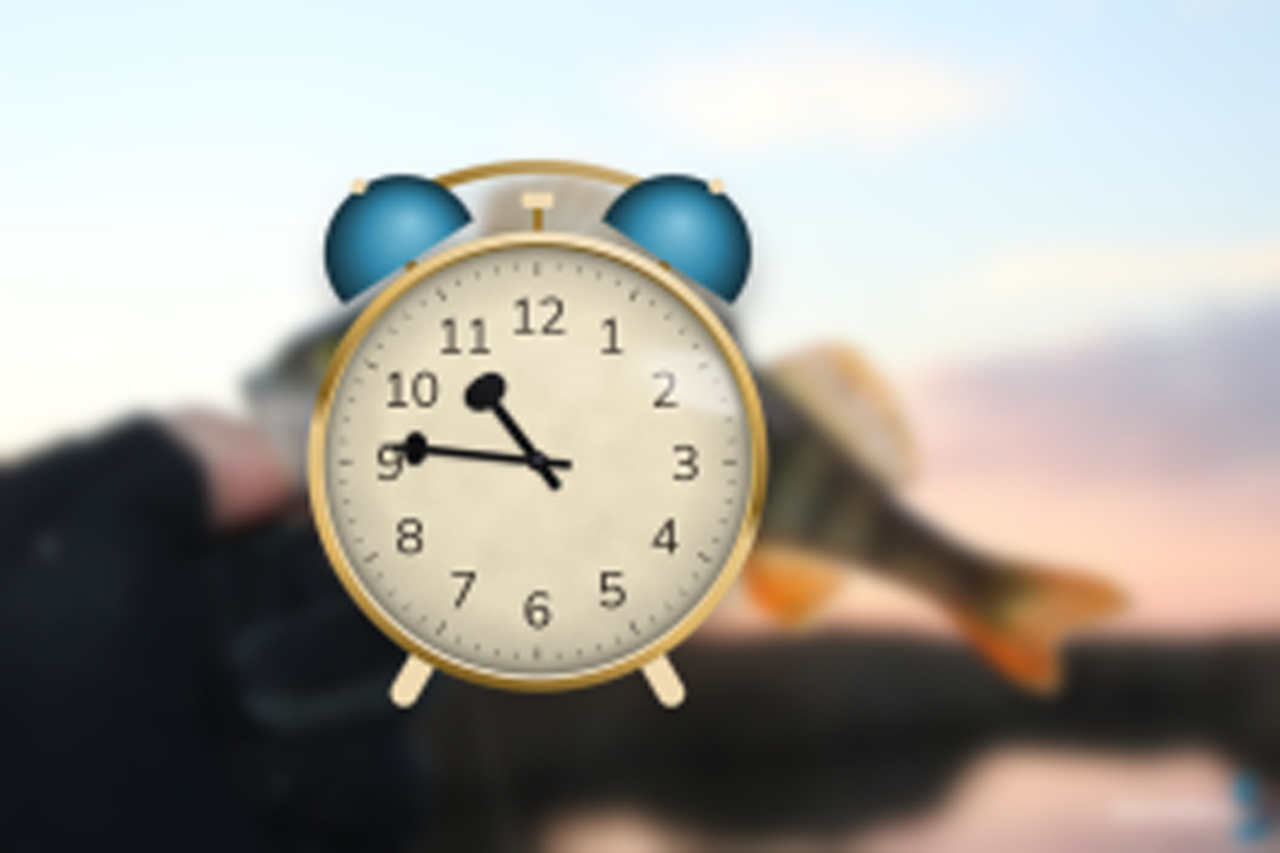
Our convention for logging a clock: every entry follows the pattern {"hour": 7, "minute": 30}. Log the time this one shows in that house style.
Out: {"hour": 10, "minute": 46}
